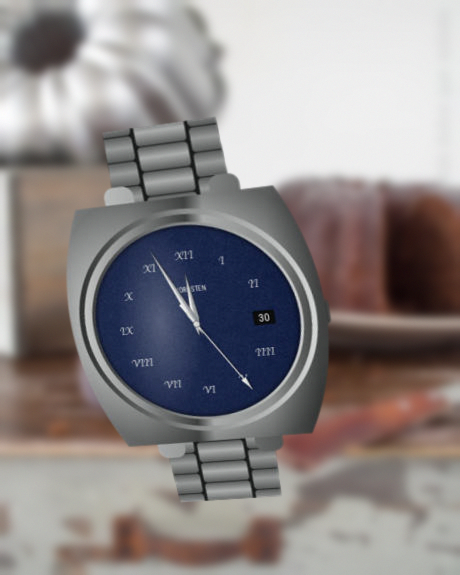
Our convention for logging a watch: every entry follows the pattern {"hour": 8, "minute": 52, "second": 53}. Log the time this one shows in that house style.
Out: {"hour": 11, "minute": 56, "second": 25}
